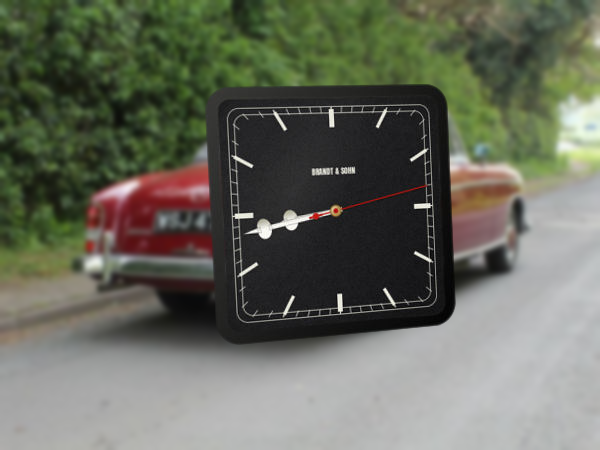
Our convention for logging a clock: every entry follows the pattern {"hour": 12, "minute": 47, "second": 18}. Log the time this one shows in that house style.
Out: {"hour": 8, "minute": 43, "second": 13}
